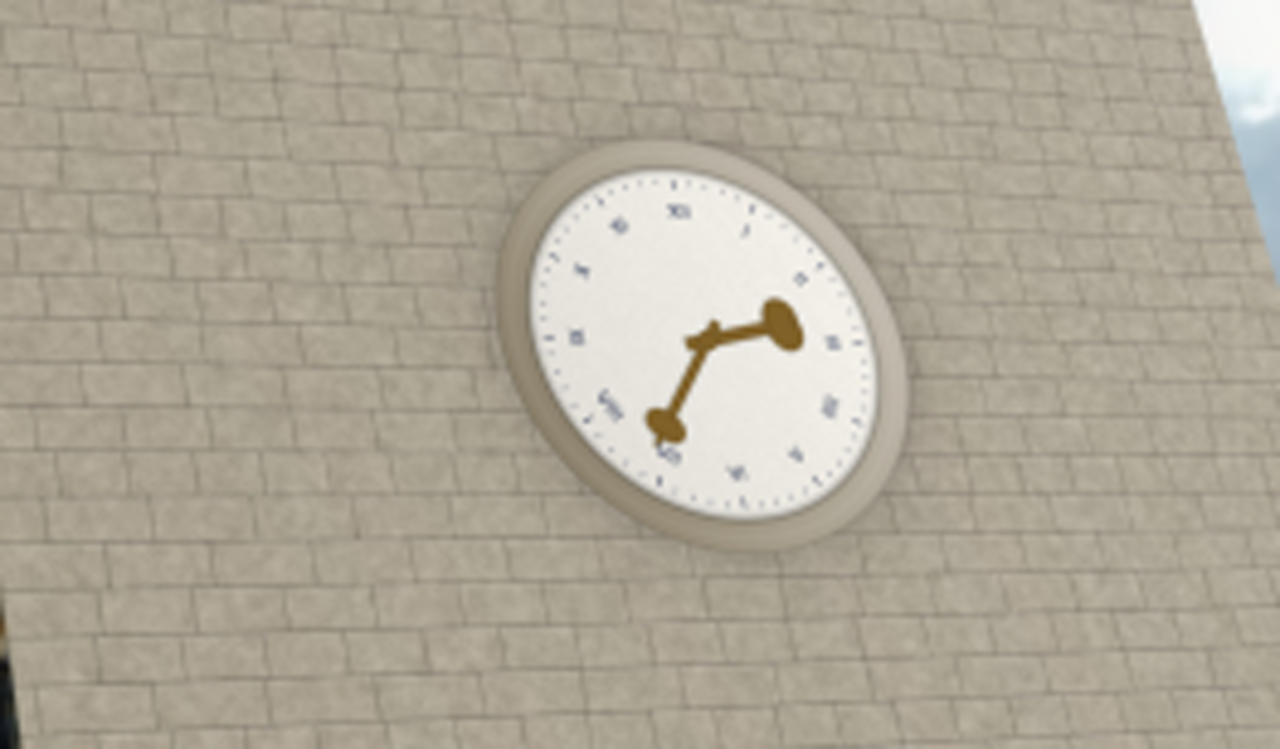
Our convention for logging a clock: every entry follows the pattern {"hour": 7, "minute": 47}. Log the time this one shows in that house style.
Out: {"hour": 2, "minute": 36}
